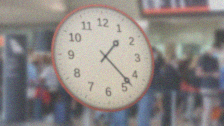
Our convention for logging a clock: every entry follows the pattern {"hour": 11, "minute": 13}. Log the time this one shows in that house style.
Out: {"hour": 1, "minute": 23}
